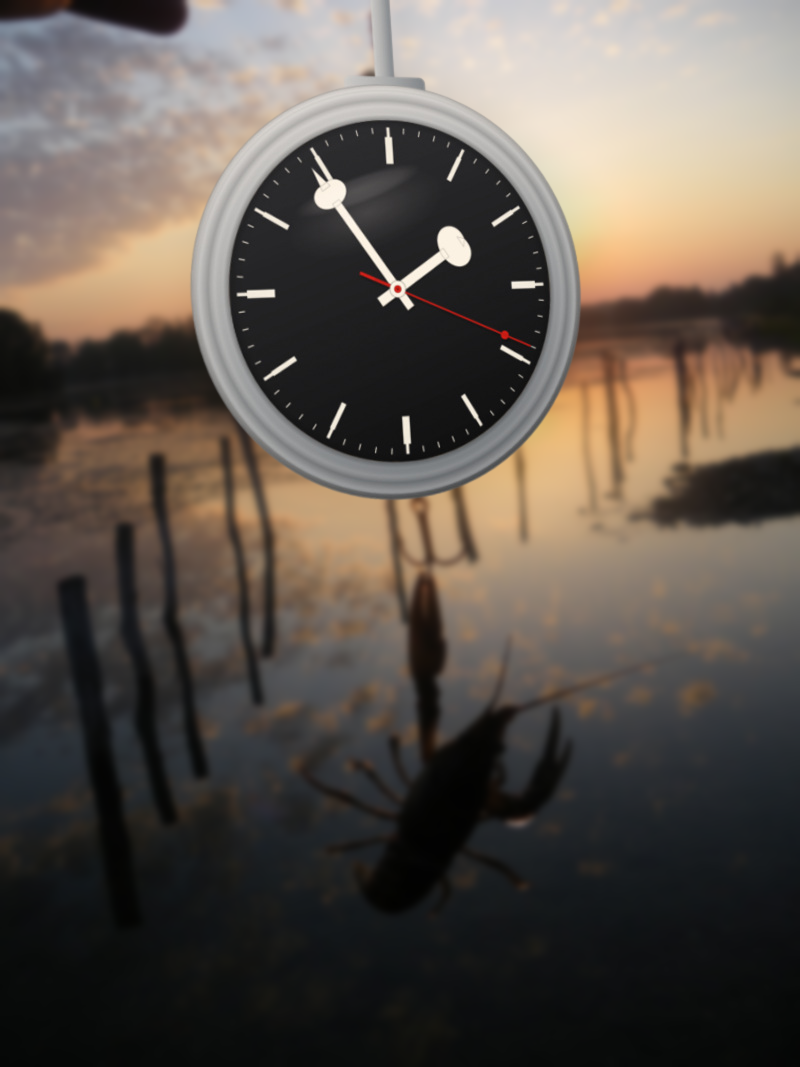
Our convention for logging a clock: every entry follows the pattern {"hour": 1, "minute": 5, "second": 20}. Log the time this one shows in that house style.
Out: {"hour": 1, "minute": 54, "second": 19}
